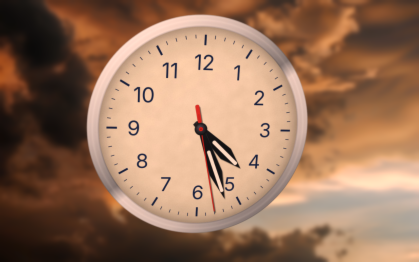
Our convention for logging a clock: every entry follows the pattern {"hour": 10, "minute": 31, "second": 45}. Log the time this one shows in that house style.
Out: {"hour": 4, "minute": 26, "second": 28}
